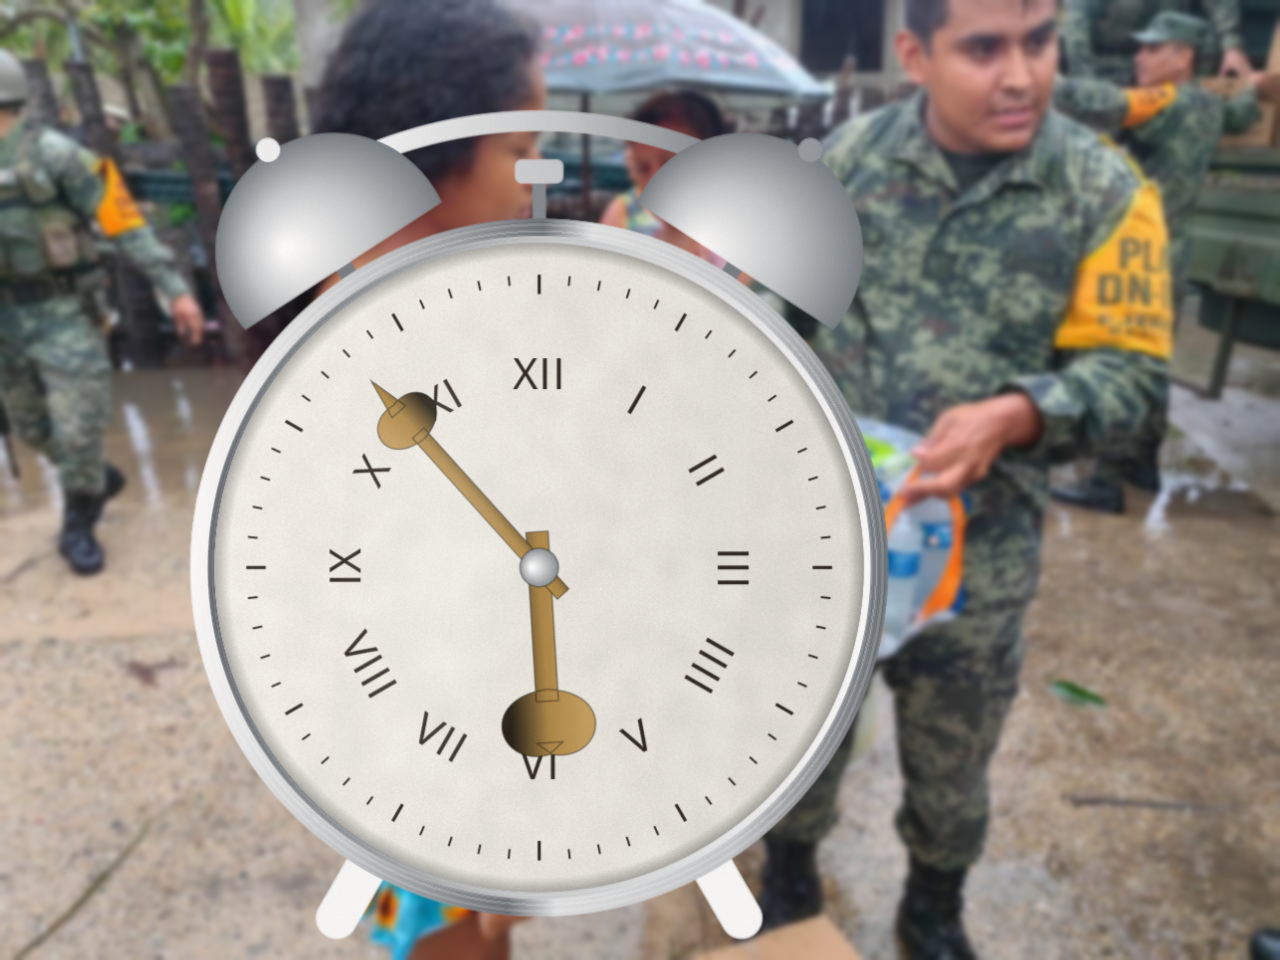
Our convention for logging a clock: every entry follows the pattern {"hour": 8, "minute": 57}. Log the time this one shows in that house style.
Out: {"hour": 5, "minute": 53}
